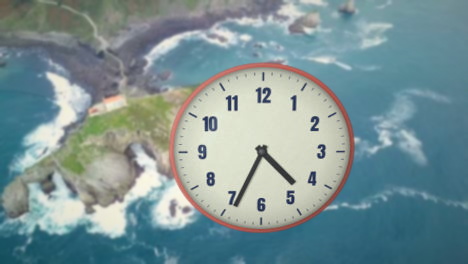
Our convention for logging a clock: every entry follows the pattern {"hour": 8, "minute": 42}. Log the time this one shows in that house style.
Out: {"hour": 4, "minute": 34}
